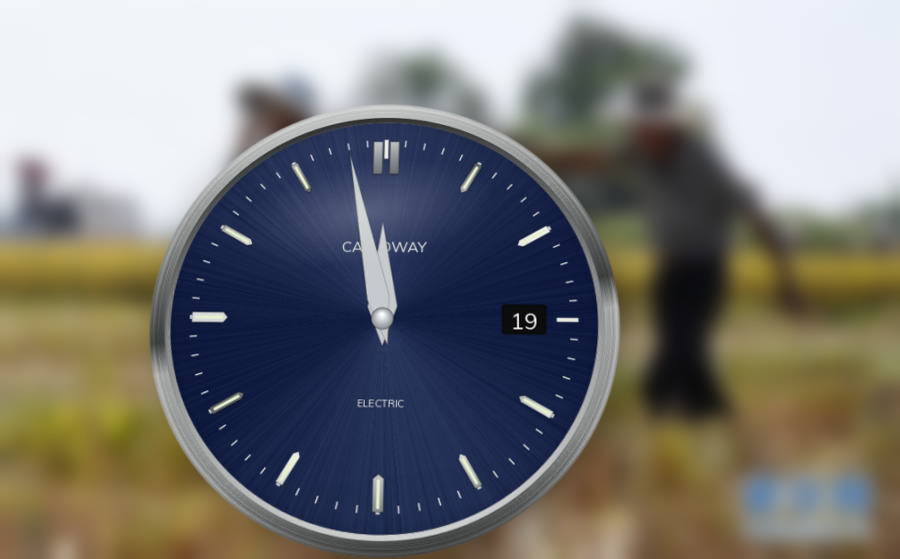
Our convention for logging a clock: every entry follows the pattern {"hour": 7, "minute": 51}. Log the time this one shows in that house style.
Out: {"hour": 11, "minute": 58}
